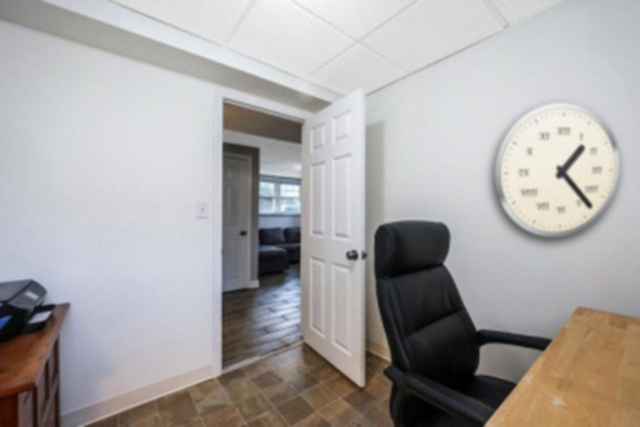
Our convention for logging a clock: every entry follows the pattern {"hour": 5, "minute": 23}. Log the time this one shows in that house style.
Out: {"hour": 1, "minute": 23}
